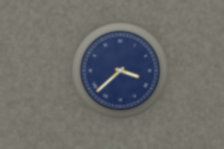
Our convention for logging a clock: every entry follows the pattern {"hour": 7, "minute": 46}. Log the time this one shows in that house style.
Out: {"hour": 3, "minute": 38}
